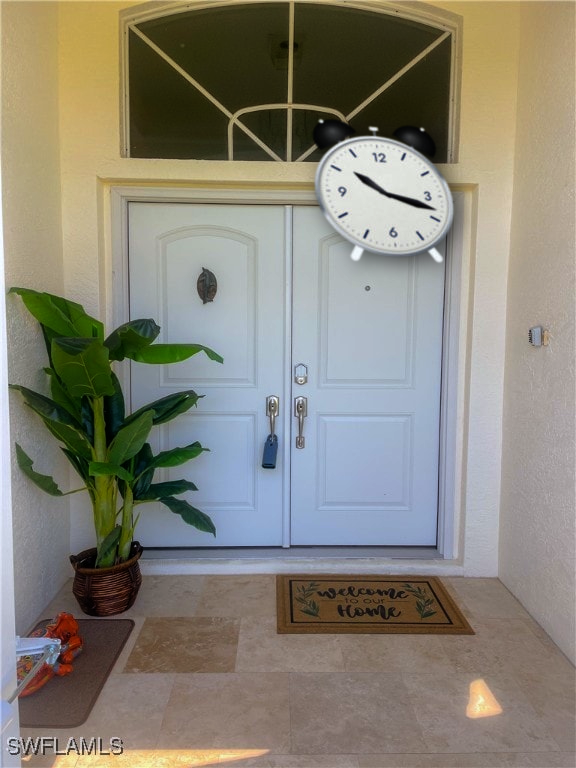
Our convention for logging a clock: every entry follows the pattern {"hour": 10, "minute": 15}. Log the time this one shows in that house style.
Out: {"hour": 10, "minute": 18}
